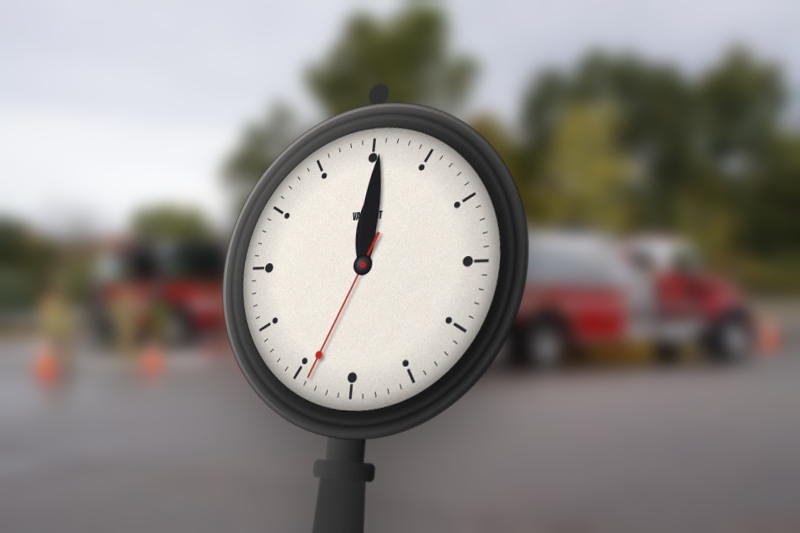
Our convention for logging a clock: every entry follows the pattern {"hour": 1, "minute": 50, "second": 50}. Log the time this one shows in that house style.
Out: {"hour": 12, "minute": 0, "second": 34}
